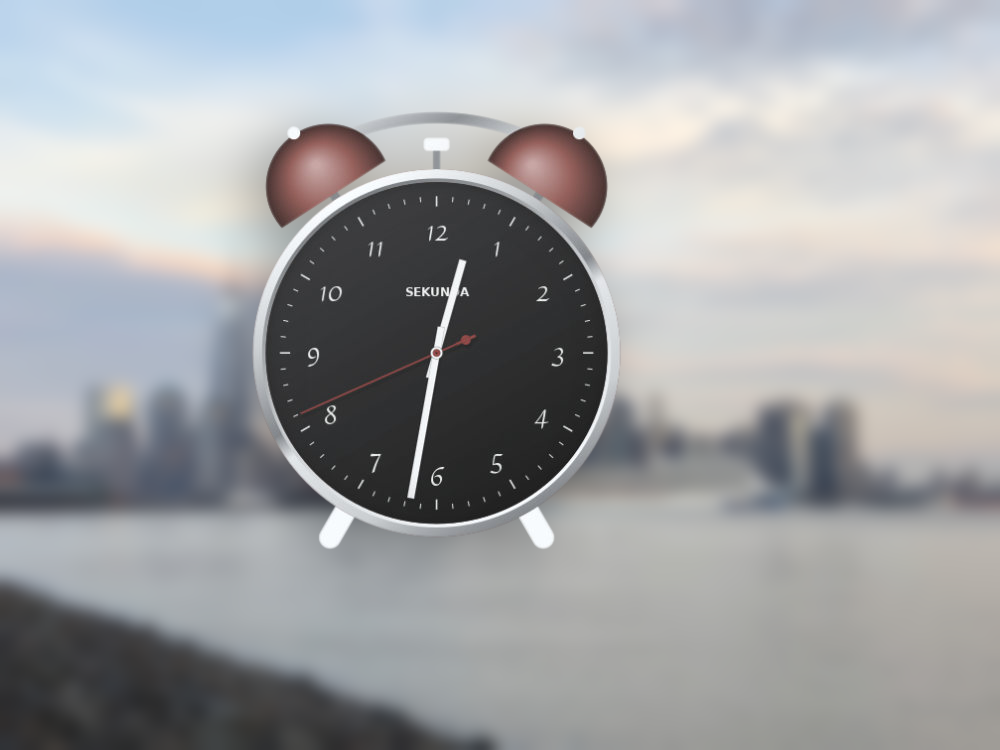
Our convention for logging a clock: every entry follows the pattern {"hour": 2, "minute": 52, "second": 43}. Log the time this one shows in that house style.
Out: {"hour": 12, "minute": 31, "second": 41}
